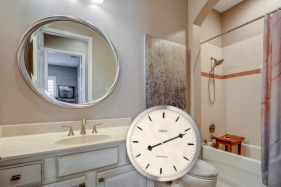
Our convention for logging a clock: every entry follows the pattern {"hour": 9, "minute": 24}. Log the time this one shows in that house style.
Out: {"hour": 8, "minute": 11}
